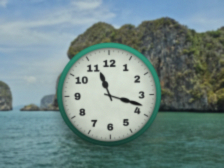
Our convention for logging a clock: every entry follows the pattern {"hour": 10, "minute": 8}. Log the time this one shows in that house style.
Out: {"hour": 11, "minute": 18}
